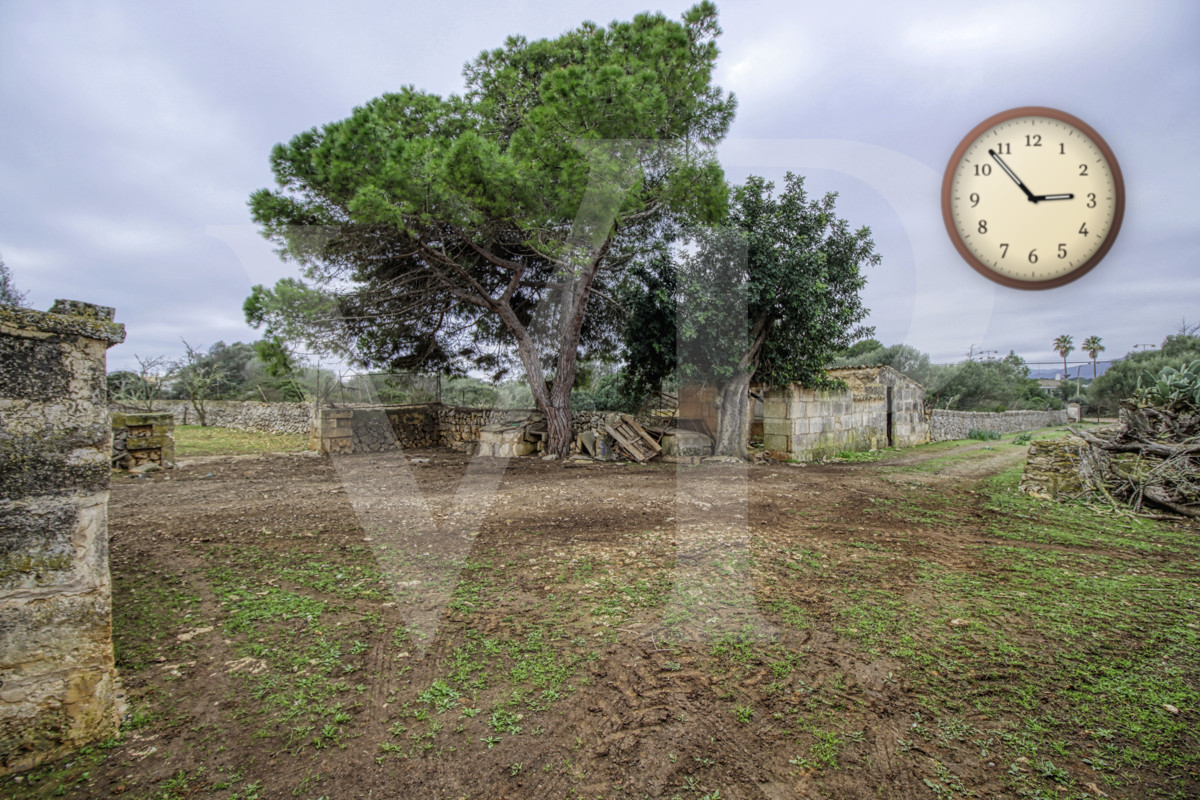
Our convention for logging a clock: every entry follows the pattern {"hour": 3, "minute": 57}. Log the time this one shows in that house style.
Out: {"hour": 2, "minute": 53}
